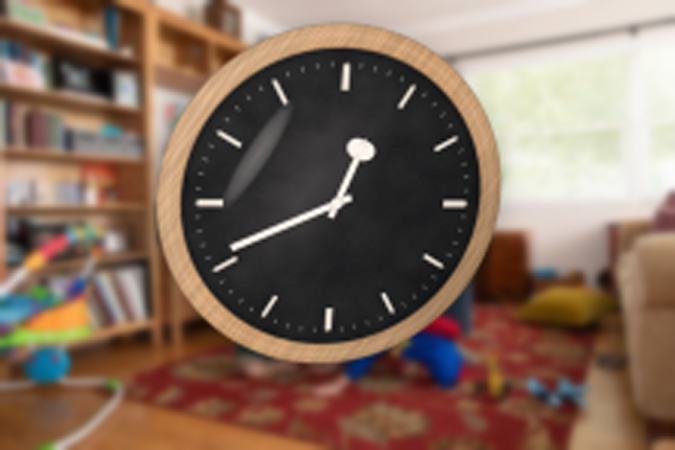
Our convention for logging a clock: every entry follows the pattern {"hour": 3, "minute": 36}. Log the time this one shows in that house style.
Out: {"hour": 12, "minute": 41}
